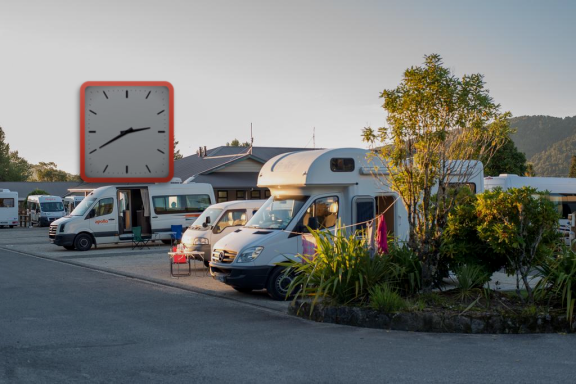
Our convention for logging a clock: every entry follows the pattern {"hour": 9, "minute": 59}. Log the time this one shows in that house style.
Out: {"hour": 2, "minute": 40}
